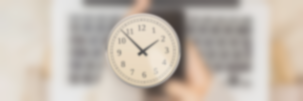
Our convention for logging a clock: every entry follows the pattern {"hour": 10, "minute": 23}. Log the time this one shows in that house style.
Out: {"hour": 1, "minute": 53}
